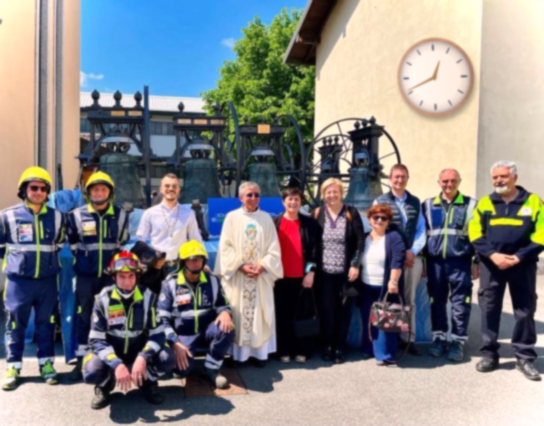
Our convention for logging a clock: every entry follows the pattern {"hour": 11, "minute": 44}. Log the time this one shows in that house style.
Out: {"hour": 12, "minute": 41}
